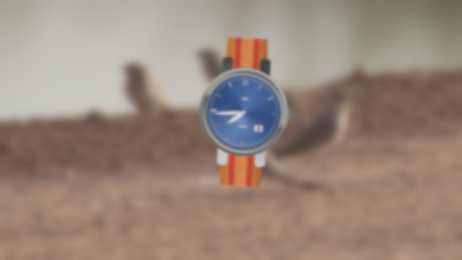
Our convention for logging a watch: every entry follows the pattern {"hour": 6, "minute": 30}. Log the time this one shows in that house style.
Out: {"hour": 7, "minute": 44}
